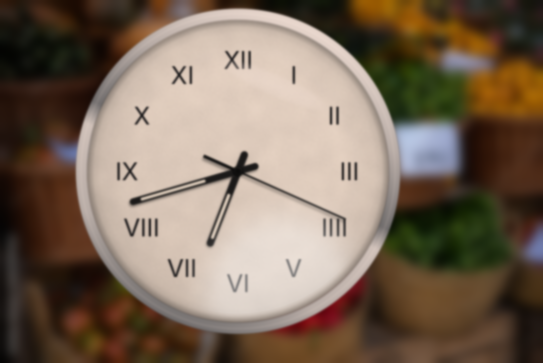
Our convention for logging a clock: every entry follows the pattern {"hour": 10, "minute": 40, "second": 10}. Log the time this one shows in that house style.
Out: {"hour": 6, "minute": 42, "second": 19}
